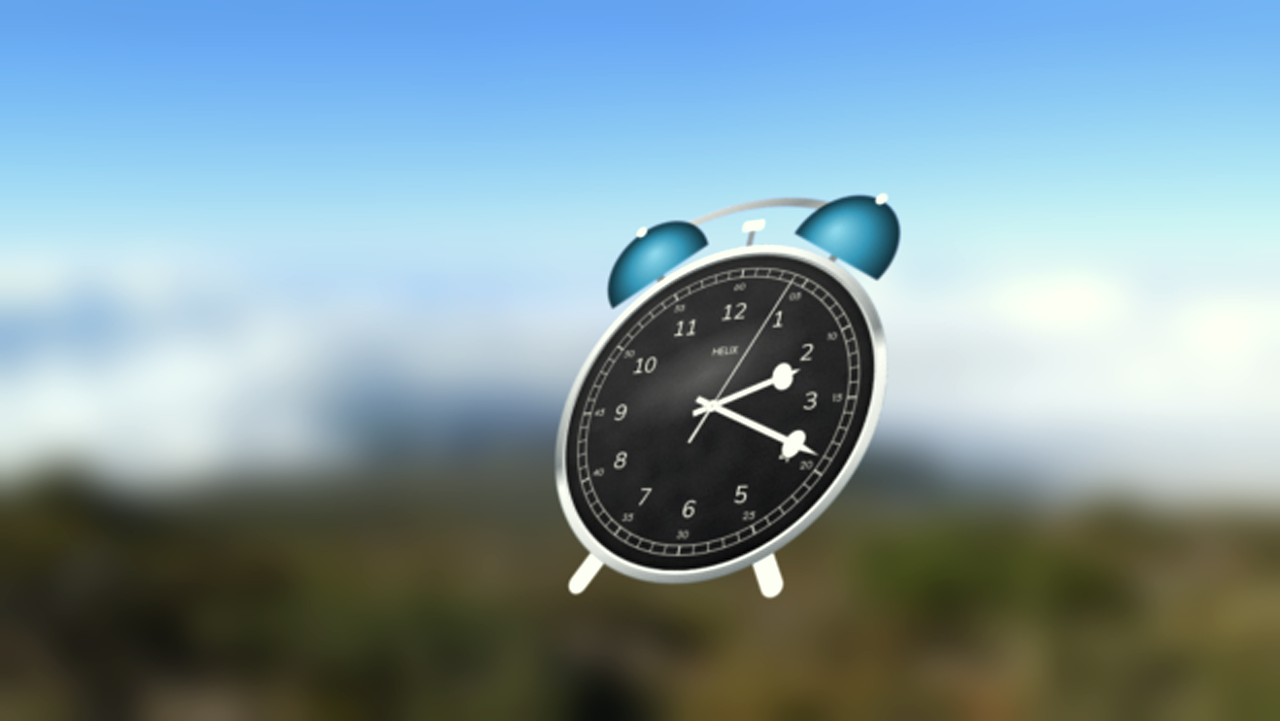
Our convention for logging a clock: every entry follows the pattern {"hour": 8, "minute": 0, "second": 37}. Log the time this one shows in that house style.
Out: {"hour": 2, "minute": 19, "second": 4}
